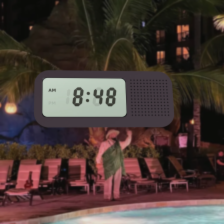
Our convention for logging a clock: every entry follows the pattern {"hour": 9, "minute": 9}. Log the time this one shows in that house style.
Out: {"hour": 8, "minute": 48}
